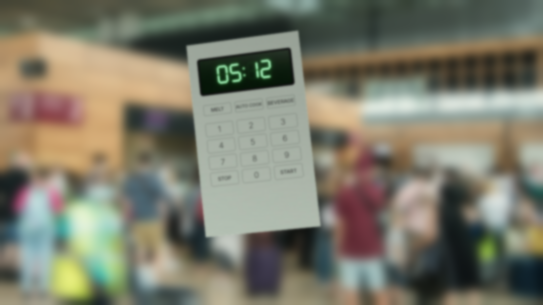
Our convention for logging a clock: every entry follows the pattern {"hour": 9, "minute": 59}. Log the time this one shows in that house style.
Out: {"hour": 5, "minute": 12}
